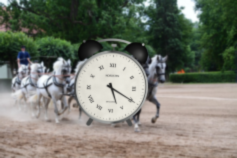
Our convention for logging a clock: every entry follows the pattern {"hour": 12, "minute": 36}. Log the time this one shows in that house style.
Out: {"hour": 5, "minute": 20}
